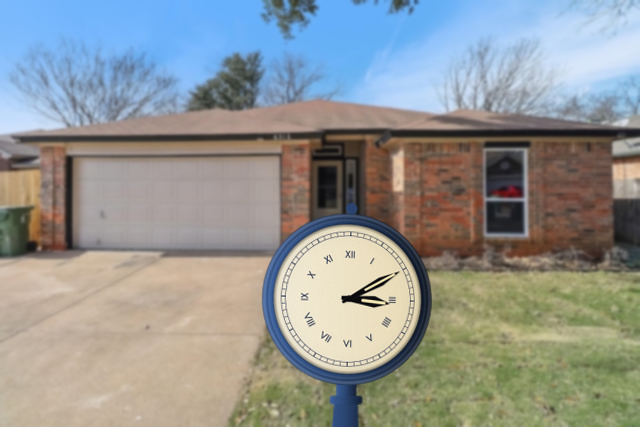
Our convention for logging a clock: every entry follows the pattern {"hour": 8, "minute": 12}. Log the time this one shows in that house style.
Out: {"hour": 3, "minute": 10}
